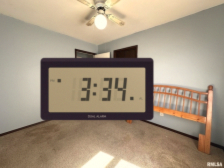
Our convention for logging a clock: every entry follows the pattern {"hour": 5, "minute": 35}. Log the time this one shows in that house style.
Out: {"hour": 3, "minute": 34}
